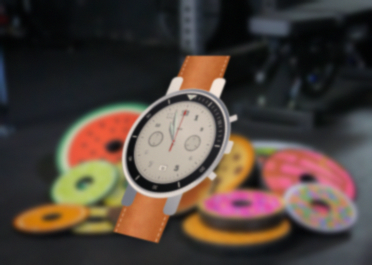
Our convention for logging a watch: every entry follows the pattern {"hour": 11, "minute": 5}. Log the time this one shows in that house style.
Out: {"hour": 10, "minute": 57}
